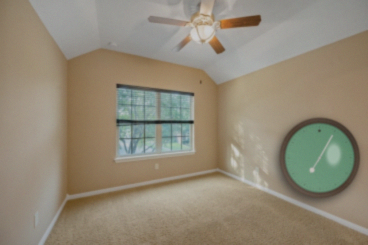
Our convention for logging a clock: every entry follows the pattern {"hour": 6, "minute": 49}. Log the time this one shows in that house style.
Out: {"hour": 7, "minute": 5}
